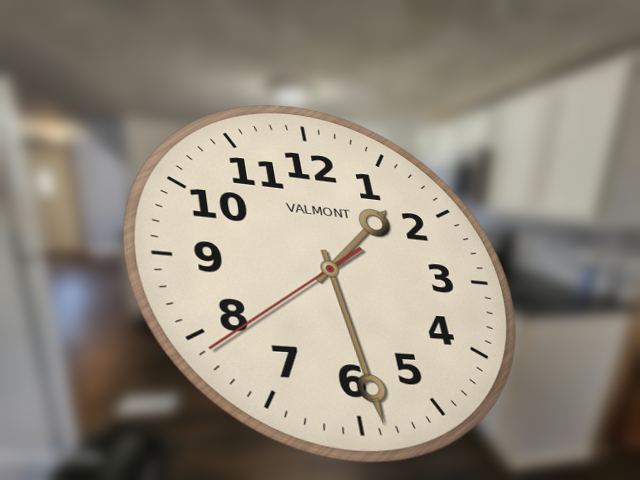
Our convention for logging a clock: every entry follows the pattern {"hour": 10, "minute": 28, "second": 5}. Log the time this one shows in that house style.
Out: {"hour": 1, "minute": 28, "second": 39}
